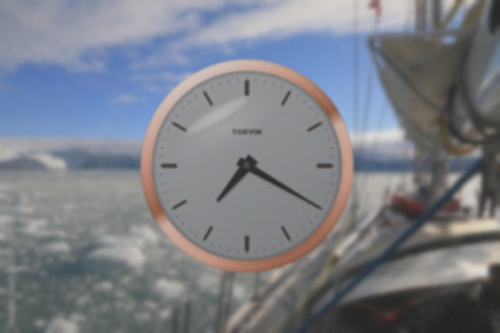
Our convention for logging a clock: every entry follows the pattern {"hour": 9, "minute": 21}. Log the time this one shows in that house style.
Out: {"hour": 7, "minute": 20}
